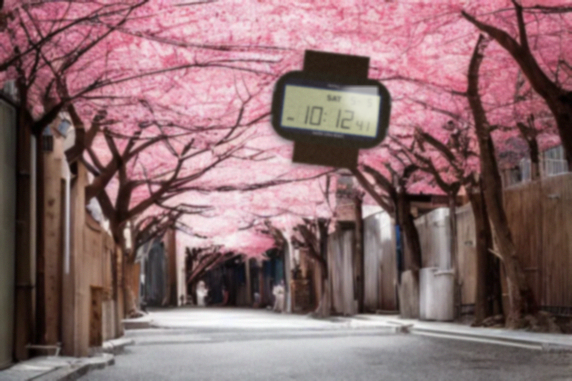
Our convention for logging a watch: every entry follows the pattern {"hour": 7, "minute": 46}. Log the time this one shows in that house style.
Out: {"hour": 10, "minute": 12}
